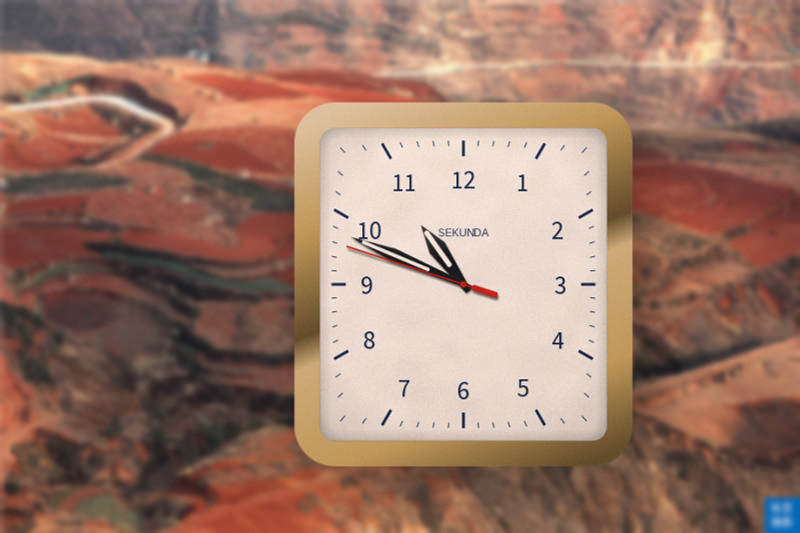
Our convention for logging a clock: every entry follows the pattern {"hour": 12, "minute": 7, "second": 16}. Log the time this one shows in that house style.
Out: {"hour": 10, "minute": 48, "second": 48}
